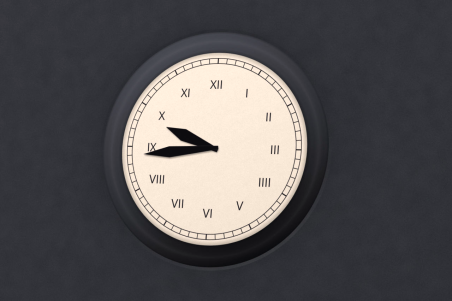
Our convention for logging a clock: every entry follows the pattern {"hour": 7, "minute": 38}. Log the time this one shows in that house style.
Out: {"hour": 9, "minute": 44}
